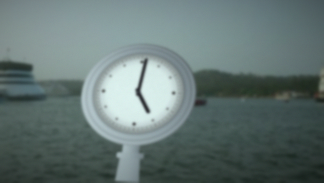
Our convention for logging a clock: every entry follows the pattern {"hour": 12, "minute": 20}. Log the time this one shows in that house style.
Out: {"hour": 5, "minute": 1}
